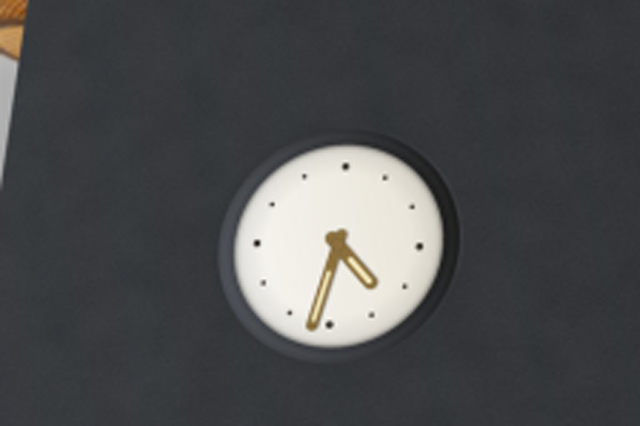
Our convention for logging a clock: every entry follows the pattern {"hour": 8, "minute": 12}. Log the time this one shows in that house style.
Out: {"hour": 4, "minute": 32}
